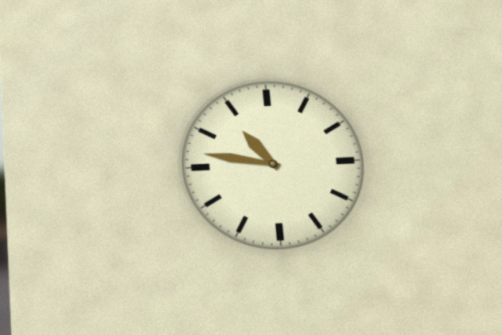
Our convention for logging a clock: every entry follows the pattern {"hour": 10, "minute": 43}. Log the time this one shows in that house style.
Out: {"hour": 10, "minute": 47}
